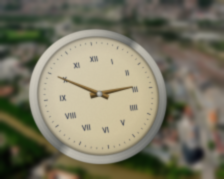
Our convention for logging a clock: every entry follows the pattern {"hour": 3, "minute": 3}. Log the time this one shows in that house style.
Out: {"hour": 2, "minute": 50}
